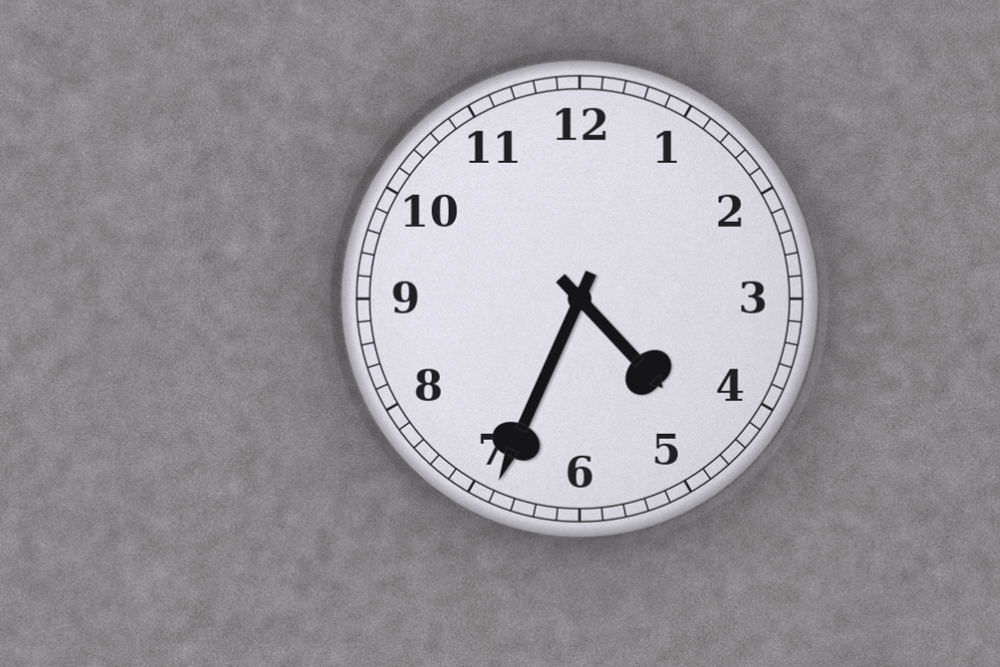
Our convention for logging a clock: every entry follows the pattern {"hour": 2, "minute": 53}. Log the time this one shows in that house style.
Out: {"hour": 4, "minute": 34}
